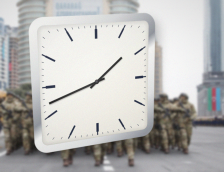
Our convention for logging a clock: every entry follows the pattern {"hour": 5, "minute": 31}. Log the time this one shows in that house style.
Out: {"hour": 1, "minute": 42}
